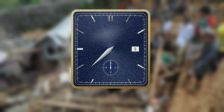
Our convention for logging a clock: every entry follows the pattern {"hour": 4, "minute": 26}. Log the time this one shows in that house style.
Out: {"hour": 7, "minute": 38}
